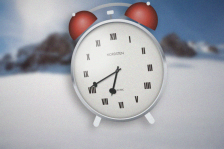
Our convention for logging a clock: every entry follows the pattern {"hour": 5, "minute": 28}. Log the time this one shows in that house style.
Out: {"hour": 6, "minute": 41}
